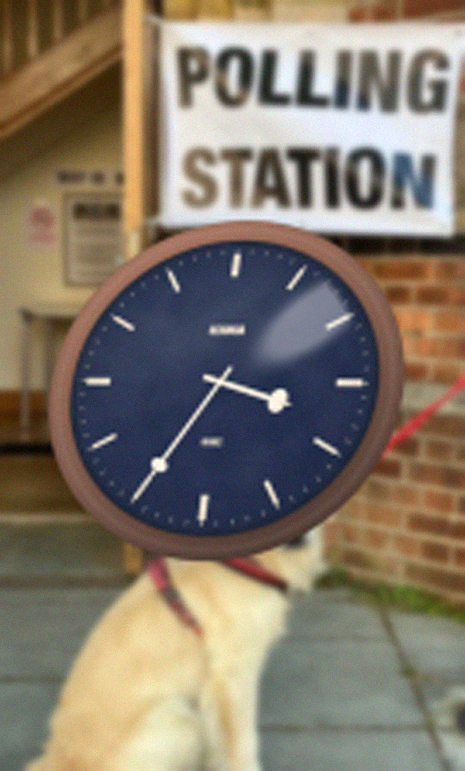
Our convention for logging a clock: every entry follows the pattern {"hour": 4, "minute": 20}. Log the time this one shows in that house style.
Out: {"hour": 3, "minute": 35}
